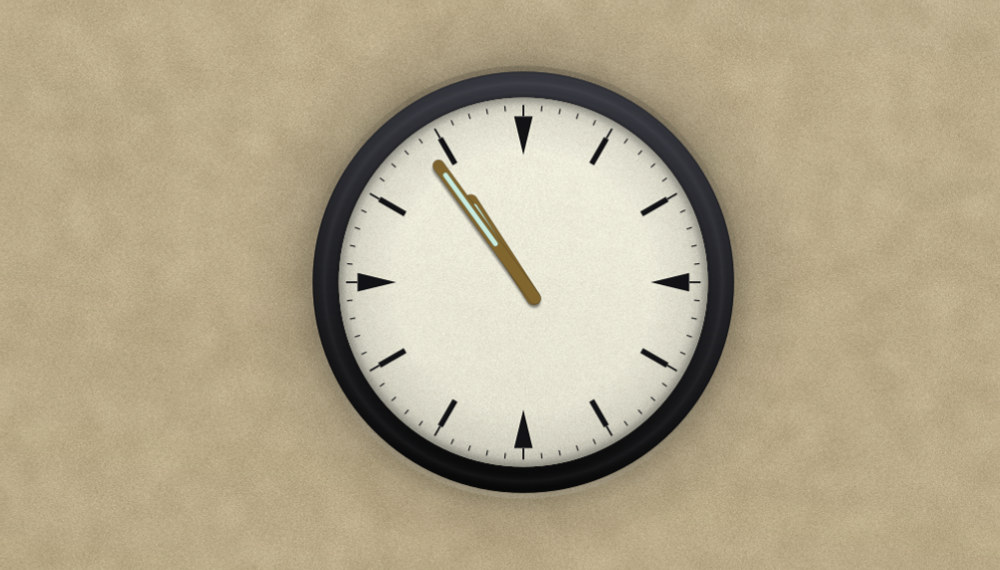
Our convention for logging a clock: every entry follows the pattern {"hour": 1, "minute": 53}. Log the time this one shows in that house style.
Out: {"hour": 10, "minute": 54}
